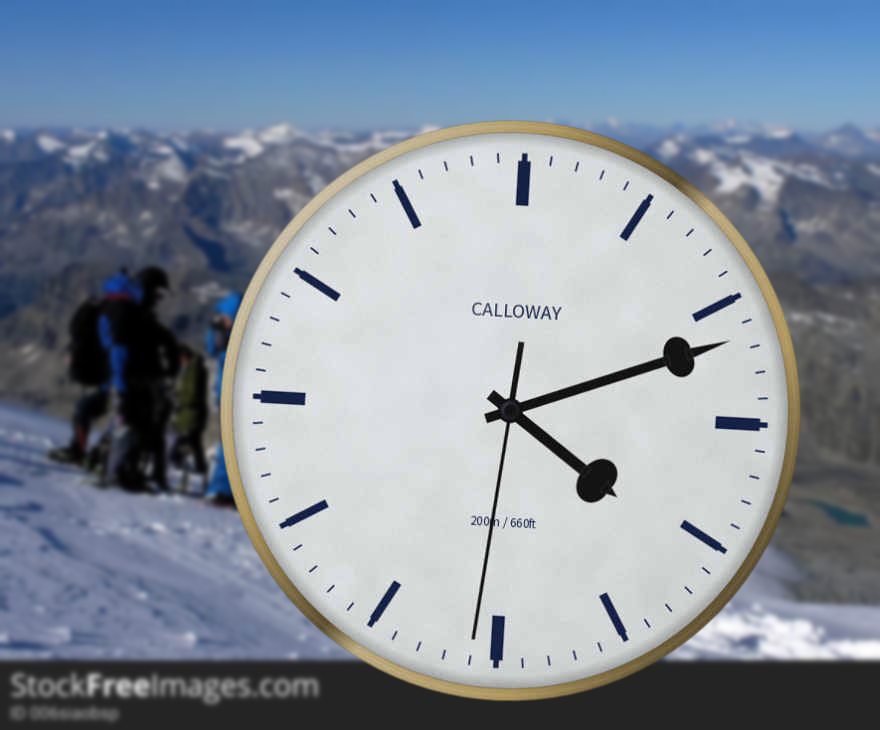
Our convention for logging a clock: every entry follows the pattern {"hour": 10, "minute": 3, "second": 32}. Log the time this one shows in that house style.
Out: {"hour": 4, "minute": 11, "second": 31}
